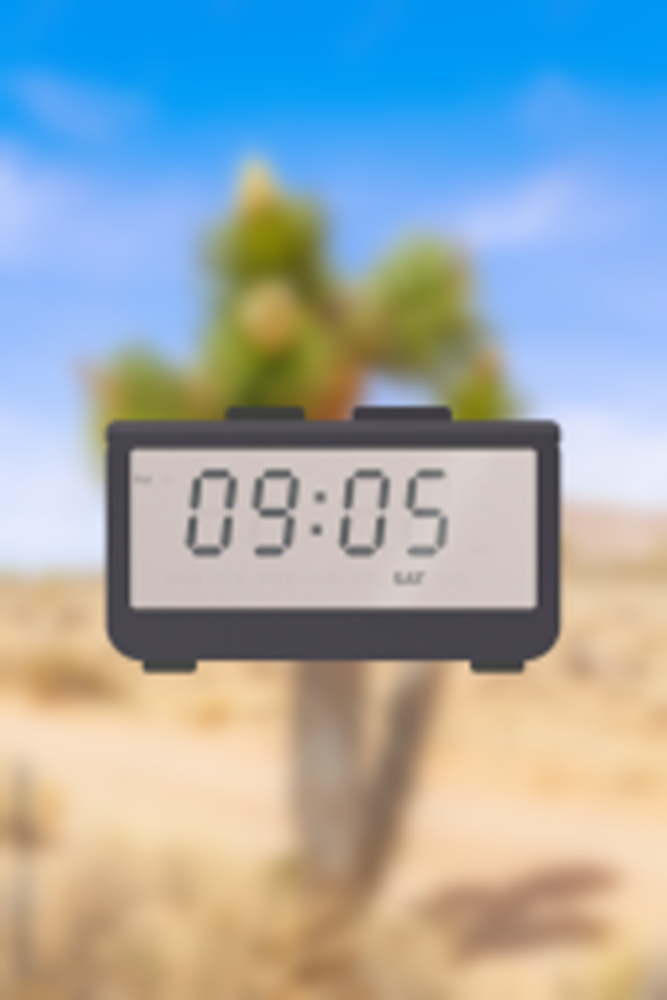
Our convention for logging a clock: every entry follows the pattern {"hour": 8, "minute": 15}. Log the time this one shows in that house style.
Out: {"hour": 9, "minute": 5}
